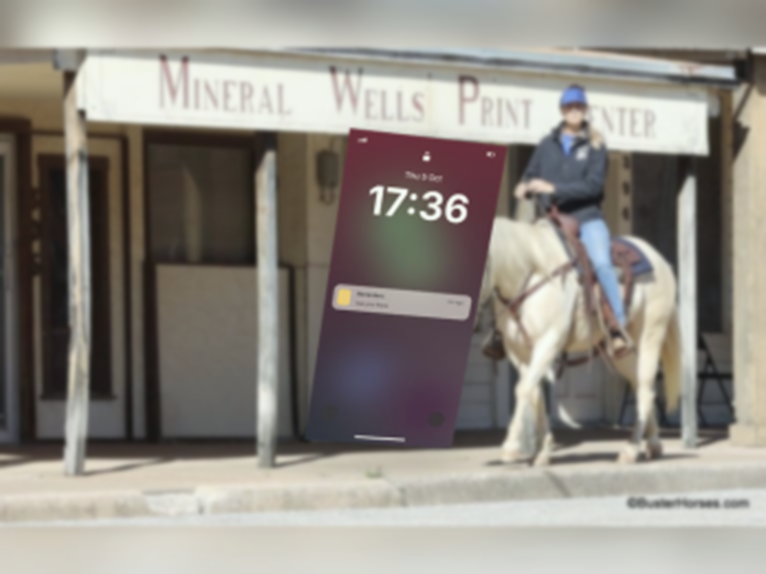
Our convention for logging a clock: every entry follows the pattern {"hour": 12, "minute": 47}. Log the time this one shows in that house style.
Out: {"hour": 17, "minute": 36}
